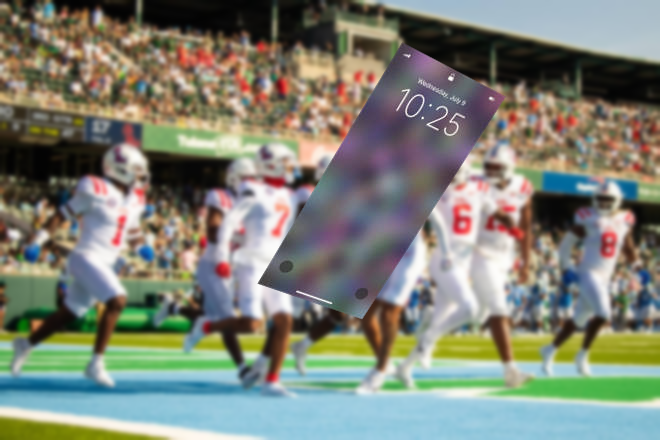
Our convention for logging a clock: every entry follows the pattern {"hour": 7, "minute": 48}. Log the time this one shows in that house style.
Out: {"hour": 10, "minute": 25}
